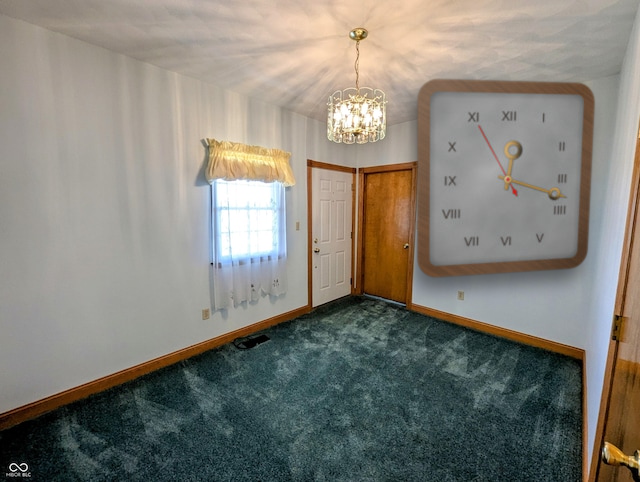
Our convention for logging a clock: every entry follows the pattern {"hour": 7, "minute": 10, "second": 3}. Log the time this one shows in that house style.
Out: {"hour": 12, "minute": 17, "second": 55}
